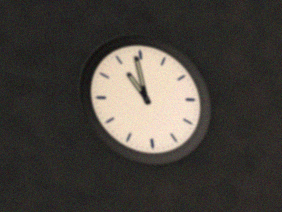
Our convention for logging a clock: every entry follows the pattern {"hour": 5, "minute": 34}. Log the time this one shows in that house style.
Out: {"hour": 10, "minute": 59}
